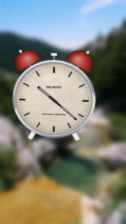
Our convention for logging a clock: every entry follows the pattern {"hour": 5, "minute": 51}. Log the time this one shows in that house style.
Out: {"hour": 10, "minute": 22}
